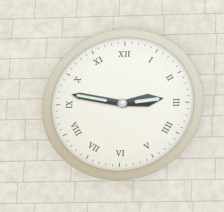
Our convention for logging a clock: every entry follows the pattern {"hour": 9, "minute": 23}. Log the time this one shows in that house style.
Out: {"hour": 2, "minute": 47}
